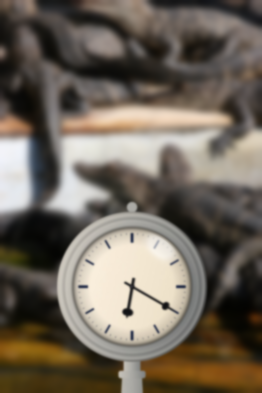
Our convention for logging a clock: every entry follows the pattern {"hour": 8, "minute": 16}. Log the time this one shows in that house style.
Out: {"hour": 6, "minute": 20}
